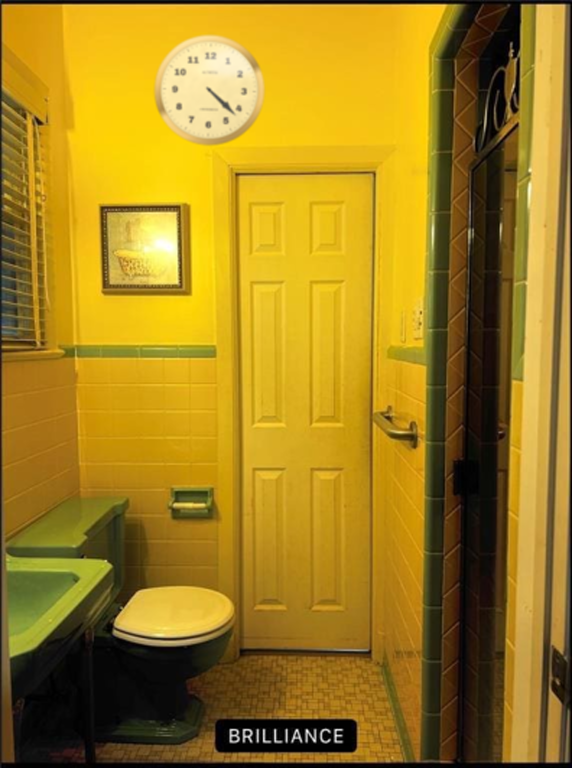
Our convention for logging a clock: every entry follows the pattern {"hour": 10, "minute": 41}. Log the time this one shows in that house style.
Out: {"hour": 4, "minute": 22}
